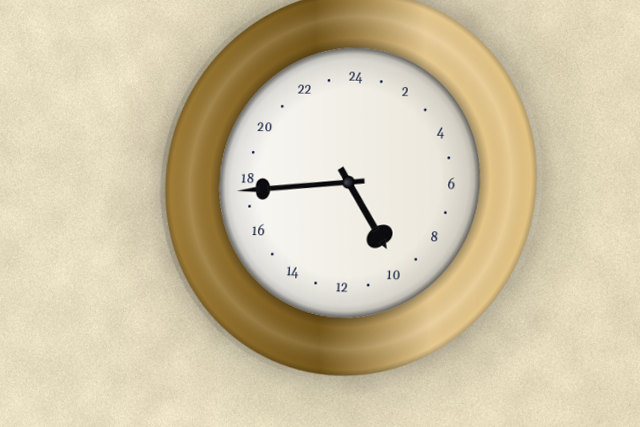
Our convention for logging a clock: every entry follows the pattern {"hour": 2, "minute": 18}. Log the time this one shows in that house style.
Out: {"hour": 9, "minute": 44}
